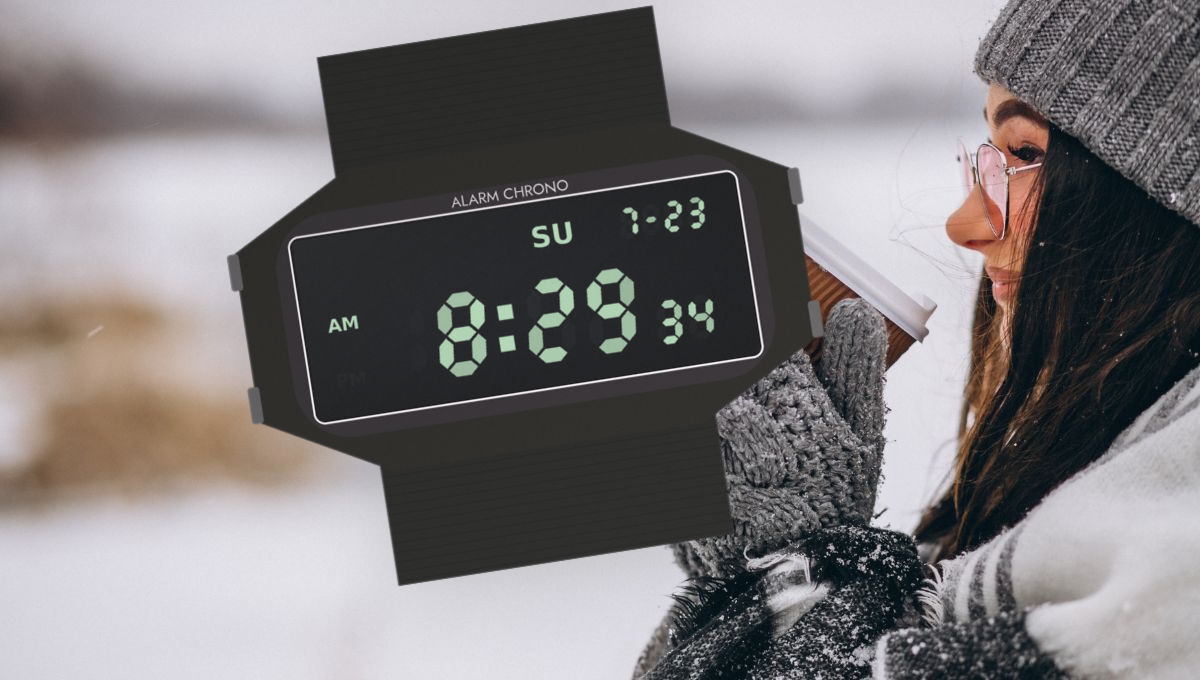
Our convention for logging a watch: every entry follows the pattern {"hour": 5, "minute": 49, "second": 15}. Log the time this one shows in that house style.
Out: {"hour": 8, "minute": 29, "second": 34}
